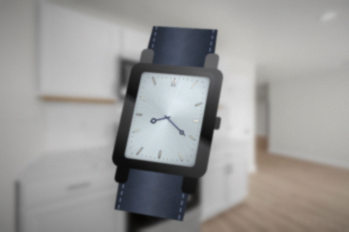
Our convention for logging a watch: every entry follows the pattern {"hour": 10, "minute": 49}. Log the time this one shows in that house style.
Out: {"hour": 8, "minute": 21}
